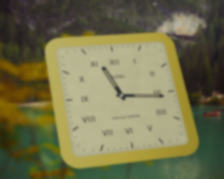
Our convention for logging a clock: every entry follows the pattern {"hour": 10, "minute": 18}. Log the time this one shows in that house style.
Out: {"hour": 11, "minute": 16}
